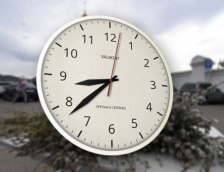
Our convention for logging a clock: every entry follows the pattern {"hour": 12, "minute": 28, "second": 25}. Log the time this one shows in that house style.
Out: {"hour": 8, "minute": 38, "second": 2}
